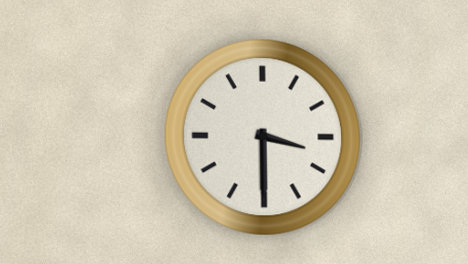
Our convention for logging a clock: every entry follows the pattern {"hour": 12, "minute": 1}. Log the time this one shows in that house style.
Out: {"hour": 3, "minute": 30}
